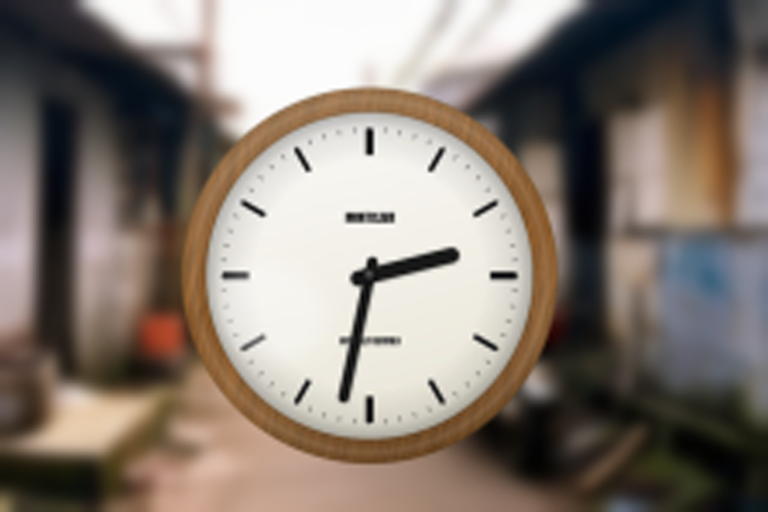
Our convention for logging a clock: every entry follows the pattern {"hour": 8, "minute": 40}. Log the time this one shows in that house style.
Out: {"hour": 2, "minute": 32}
